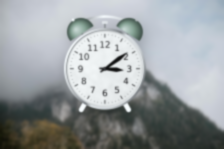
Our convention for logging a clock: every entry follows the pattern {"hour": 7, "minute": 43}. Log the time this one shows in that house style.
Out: {"hour": 3, "minute": 9}
